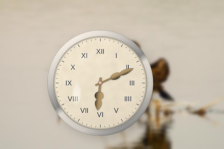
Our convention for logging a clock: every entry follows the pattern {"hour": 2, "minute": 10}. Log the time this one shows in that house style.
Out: {"hour": 6, "minute": 11}
